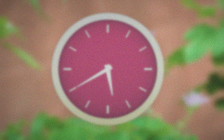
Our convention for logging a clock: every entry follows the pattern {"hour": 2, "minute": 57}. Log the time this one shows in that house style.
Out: {"hour": 5, "minute": 40}
